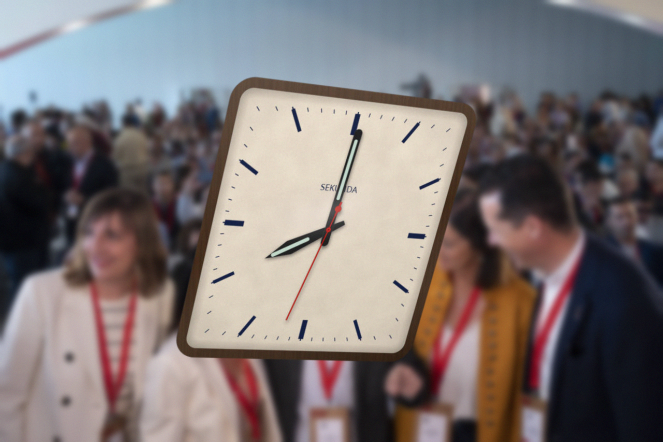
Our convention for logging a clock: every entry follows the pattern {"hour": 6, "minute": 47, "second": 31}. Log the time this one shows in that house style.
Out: {"hour": 8, "minute": 0, "second": 32}
